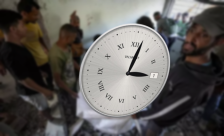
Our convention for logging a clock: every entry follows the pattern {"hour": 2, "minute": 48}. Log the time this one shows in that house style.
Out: {"hour": 3, "minute": 2}
